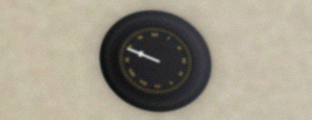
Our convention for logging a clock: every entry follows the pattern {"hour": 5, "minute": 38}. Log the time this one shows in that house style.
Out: {"hour": 9, "minute": 49}
